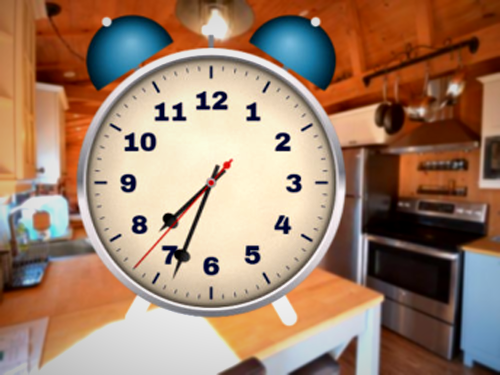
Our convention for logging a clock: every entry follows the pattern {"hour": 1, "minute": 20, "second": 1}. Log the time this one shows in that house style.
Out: {"hour": 7, "minute": 33, "second": 37}
